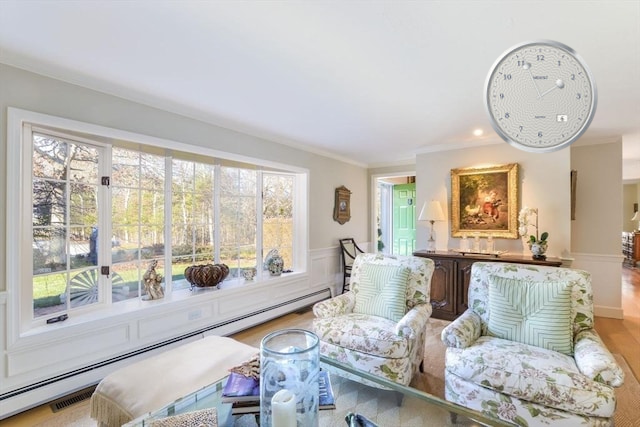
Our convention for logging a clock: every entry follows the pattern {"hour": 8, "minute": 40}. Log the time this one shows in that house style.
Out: {"hour": 1, "minute": 56}
